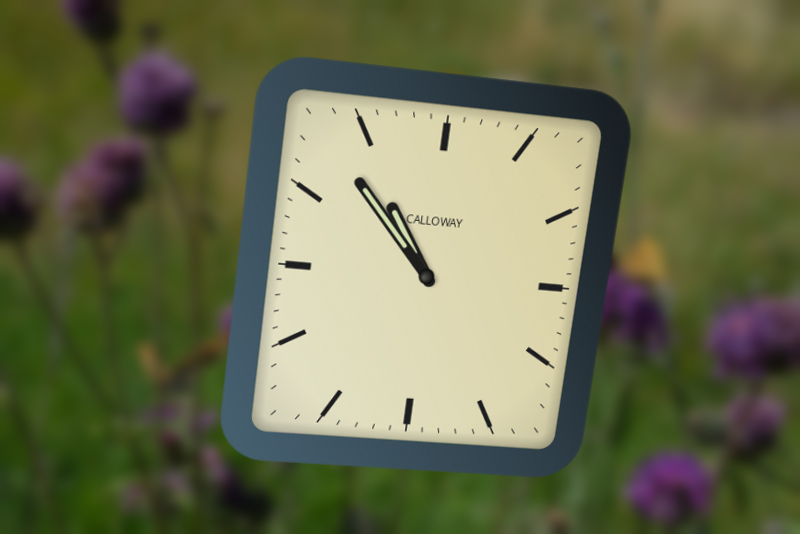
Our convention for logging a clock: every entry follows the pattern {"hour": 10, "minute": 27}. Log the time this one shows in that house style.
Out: {"hour": 10, "minute": 53}
